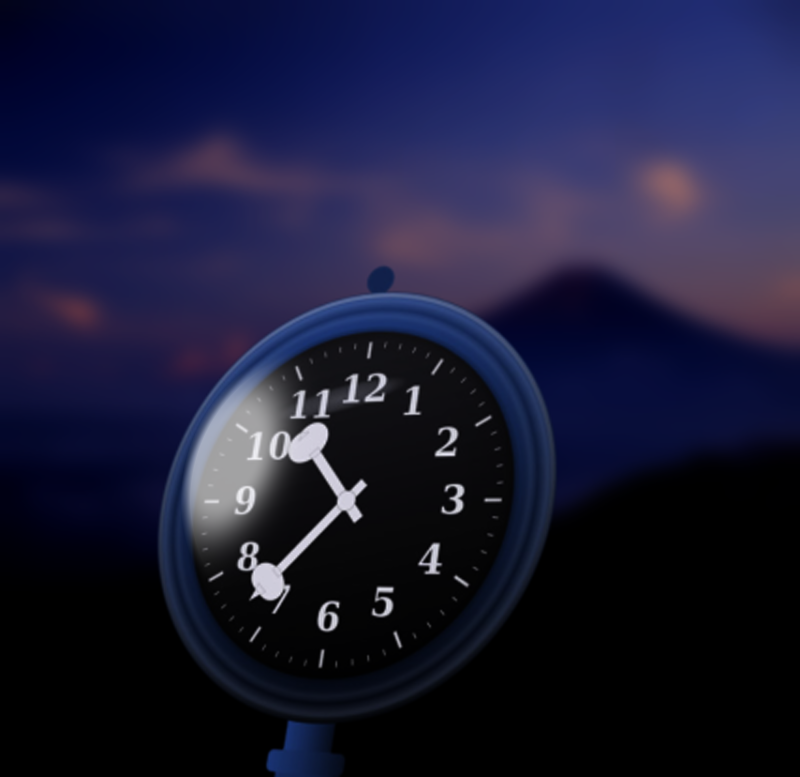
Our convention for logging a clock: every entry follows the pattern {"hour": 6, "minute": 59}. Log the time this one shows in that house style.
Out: {"hour": 10, "minute": 37}
